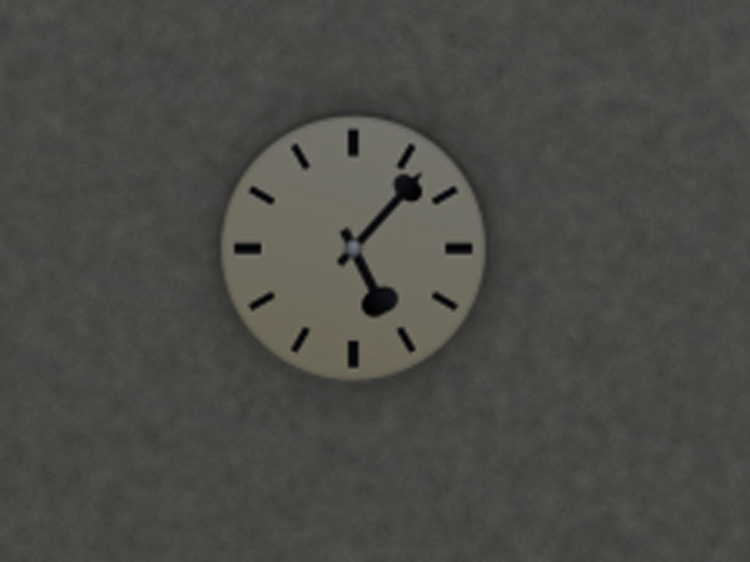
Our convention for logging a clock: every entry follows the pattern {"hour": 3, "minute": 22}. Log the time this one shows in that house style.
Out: {"hour": 5, "minute": 7}
